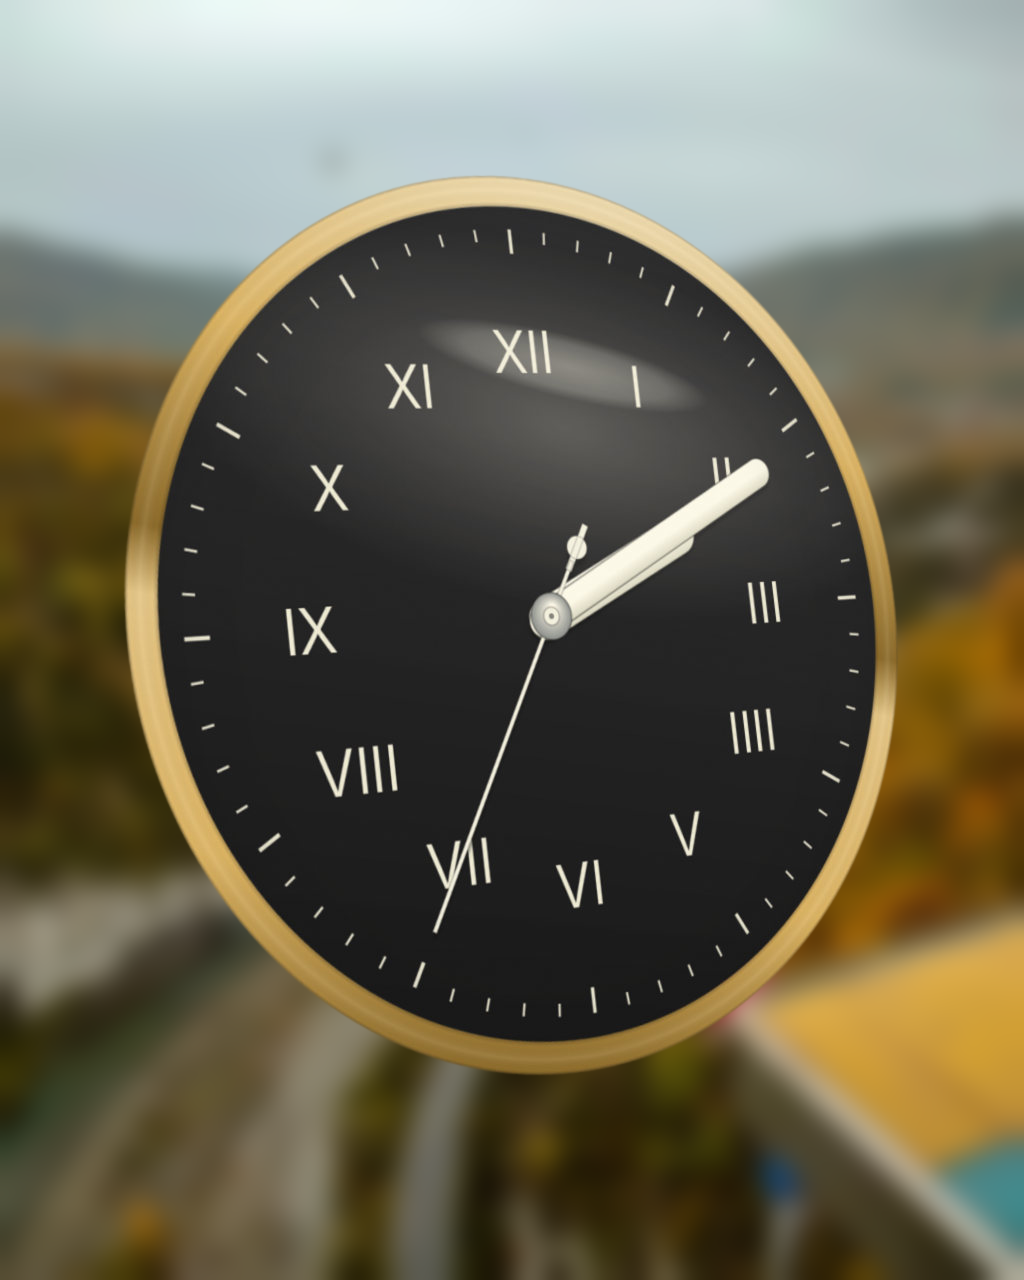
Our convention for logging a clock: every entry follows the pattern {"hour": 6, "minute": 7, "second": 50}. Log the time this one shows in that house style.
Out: {"hour": 2, "minute": 10, "second": 35}
